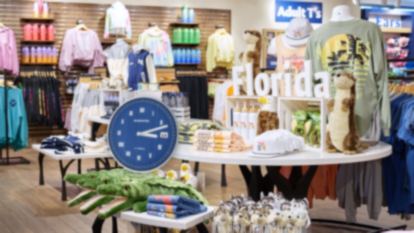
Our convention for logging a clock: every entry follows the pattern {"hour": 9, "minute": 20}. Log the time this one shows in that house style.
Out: {"hour": 3, "minute": 12}
